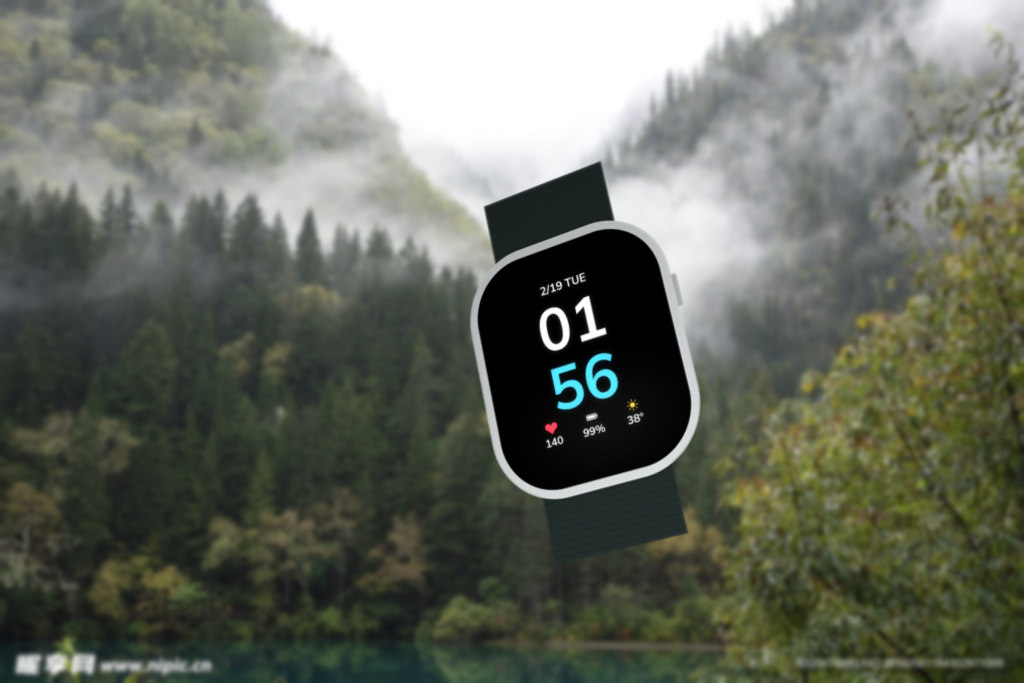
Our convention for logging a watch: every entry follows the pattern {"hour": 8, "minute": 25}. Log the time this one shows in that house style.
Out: {"hour": 1, "minute": 56}
